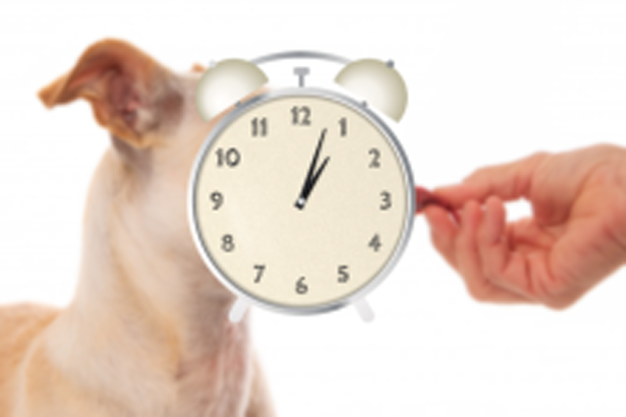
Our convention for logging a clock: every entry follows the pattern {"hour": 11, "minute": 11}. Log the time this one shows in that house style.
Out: {"hour": 1, "minute": 3}
